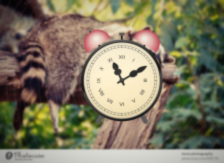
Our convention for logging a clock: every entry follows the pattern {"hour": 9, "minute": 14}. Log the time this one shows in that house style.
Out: {"hour": 11, "minute": 10}
